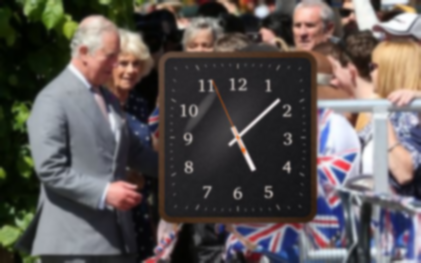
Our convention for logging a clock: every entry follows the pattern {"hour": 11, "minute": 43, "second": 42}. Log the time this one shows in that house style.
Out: {"hour": 5, "minute": 7, "second": 56}
